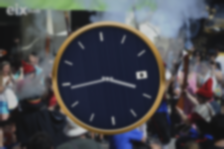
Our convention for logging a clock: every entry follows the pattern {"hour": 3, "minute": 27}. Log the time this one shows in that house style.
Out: {"hour": 3, "minute": 44}
